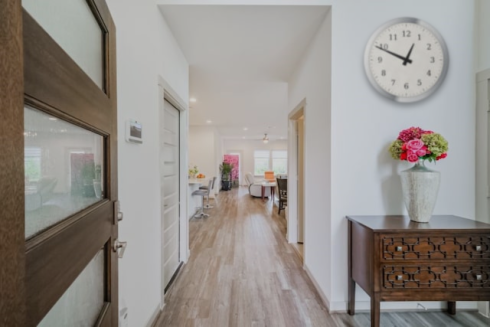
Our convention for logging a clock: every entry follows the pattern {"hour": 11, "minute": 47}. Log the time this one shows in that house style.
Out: {"hour": 12, "minute": 49}
